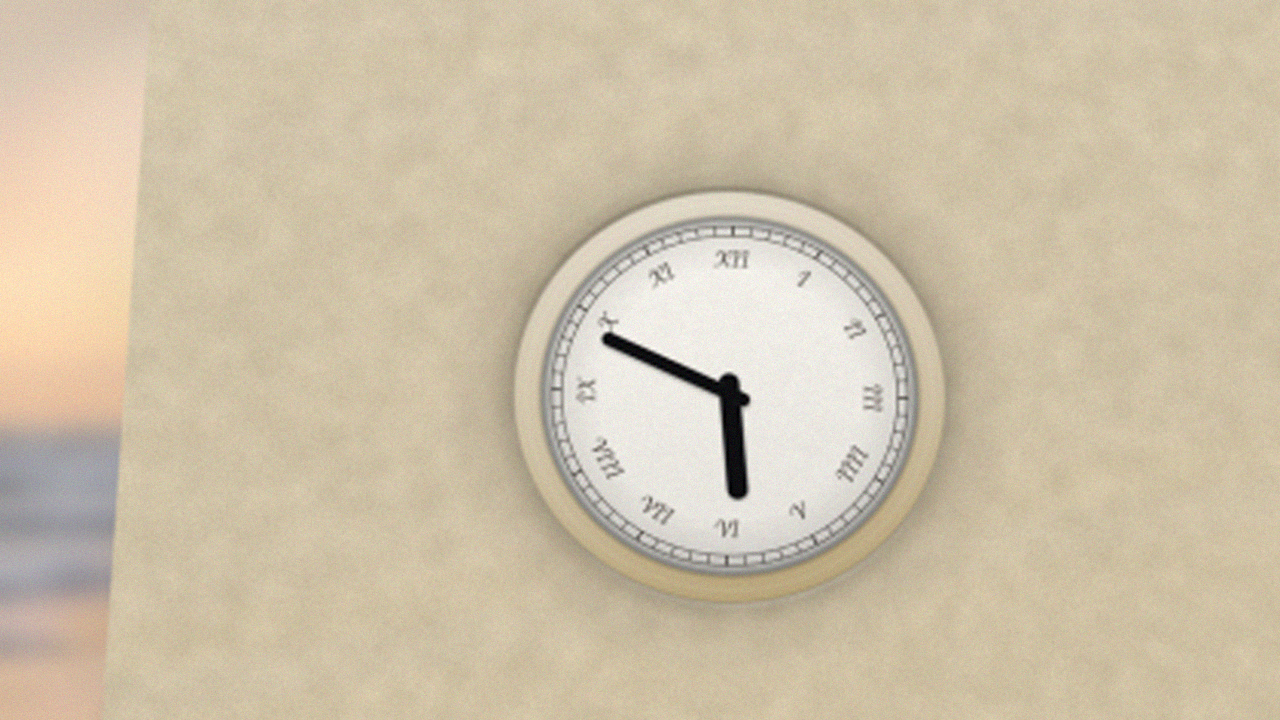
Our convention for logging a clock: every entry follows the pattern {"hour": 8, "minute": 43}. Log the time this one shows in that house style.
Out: {"hour": 5, "minute": 49}
